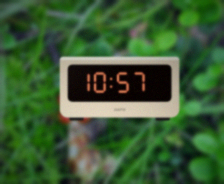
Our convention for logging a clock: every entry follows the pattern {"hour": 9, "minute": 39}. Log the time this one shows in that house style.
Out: {"hour": 10, "minute": 57}
